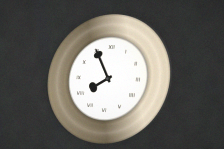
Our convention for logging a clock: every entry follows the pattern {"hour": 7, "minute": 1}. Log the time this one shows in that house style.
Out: {"hour": 7, "minute": 55}
